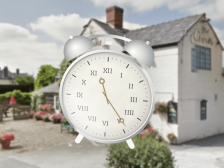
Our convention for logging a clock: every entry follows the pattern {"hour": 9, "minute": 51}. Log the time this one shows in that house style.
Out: {"hour": 11, "minute": 24}
